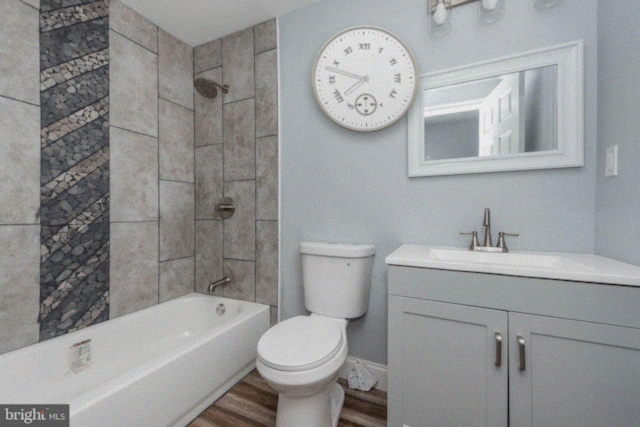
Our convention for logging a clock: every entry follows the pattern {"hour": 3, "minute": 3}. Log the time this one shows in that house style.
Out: {"hour": 7, "minute": 48}
